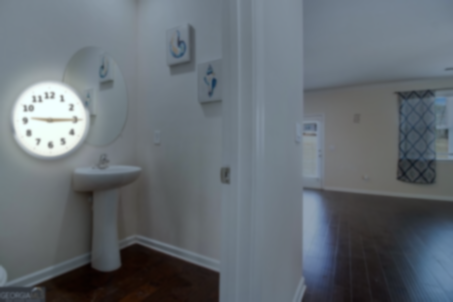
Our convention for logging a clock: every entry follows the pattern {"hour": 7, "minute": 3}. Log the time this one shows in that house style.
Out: {"hour": 9, "minute": 15}
